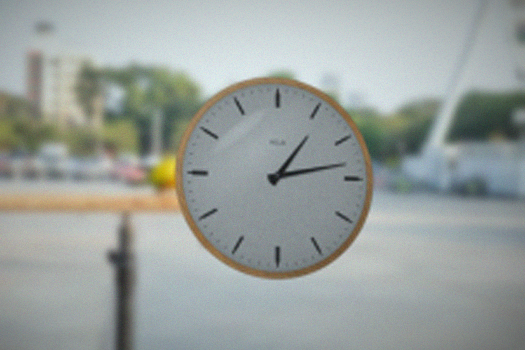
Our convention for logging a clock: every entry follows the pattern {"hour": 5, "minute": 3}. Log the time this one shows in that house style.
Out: {"hour": 1, "minute": 13}
